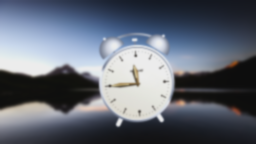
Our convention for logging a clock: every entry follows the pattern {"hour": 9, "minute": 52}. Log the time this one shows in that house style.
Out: {"hour": 11, "minute": 45}
